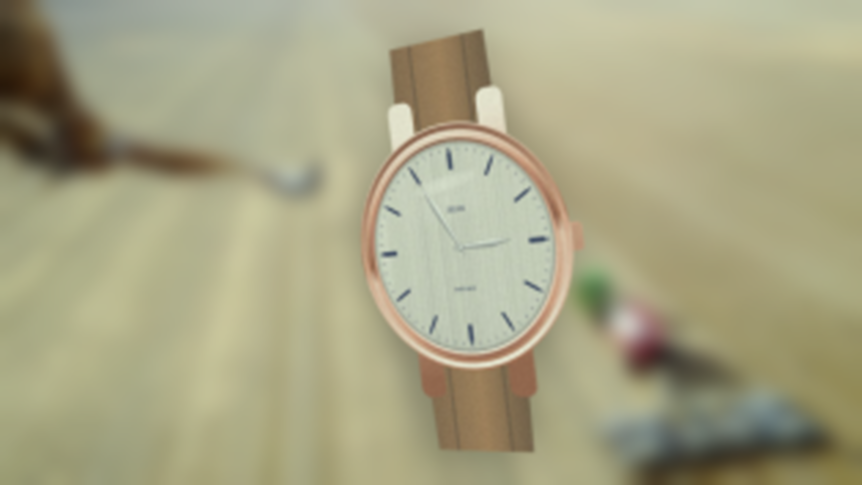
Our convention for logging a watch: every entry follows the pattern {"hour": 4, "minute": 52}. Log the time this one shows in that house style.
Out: {"hour": 2, "minute": 55}
